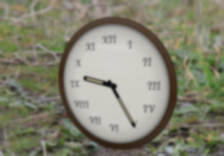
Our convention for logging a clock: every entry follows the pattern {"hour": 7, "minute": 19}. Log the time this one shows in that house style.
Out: {"hour": 9, "minute": 25}
